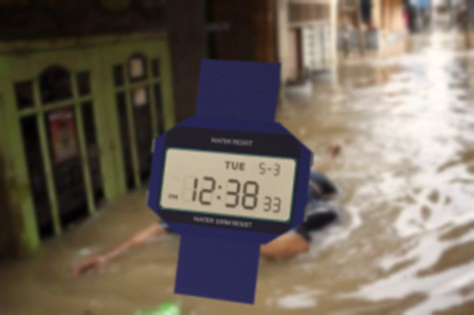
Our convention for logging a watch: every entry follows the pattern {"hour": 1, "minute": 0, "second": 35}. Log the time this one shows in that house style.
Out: {"hour": 12, "minute": 38, "second": 33}
